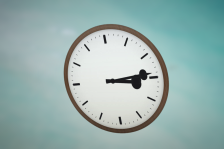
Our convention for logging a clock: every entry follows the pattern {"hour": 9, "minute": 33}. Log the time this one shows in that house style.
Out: {"hour": 3, "minute": 14}
